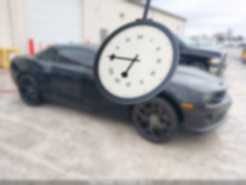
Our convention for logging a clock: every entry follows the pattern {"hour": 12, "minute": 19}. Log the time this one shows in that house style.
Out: {"hour": 6, "minute": 46}
